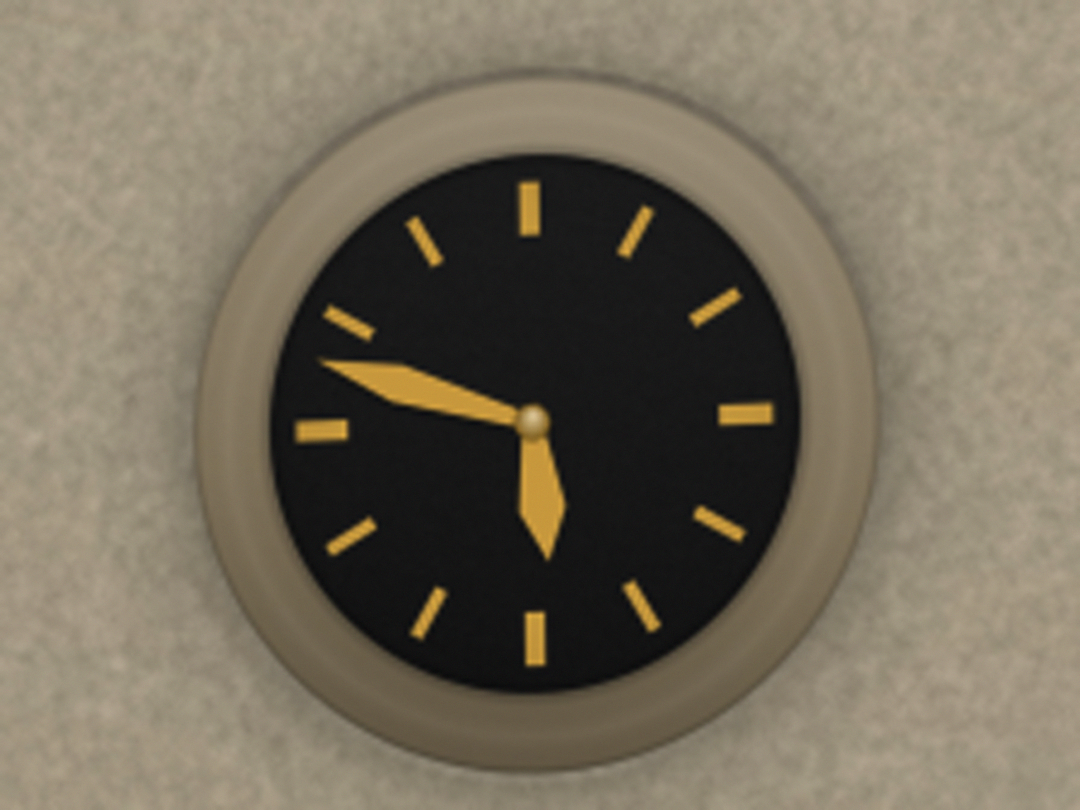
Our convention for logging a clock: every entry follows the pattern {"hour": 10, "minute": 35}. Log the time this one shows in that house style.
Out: {"hour": 5, "minute": 48}
